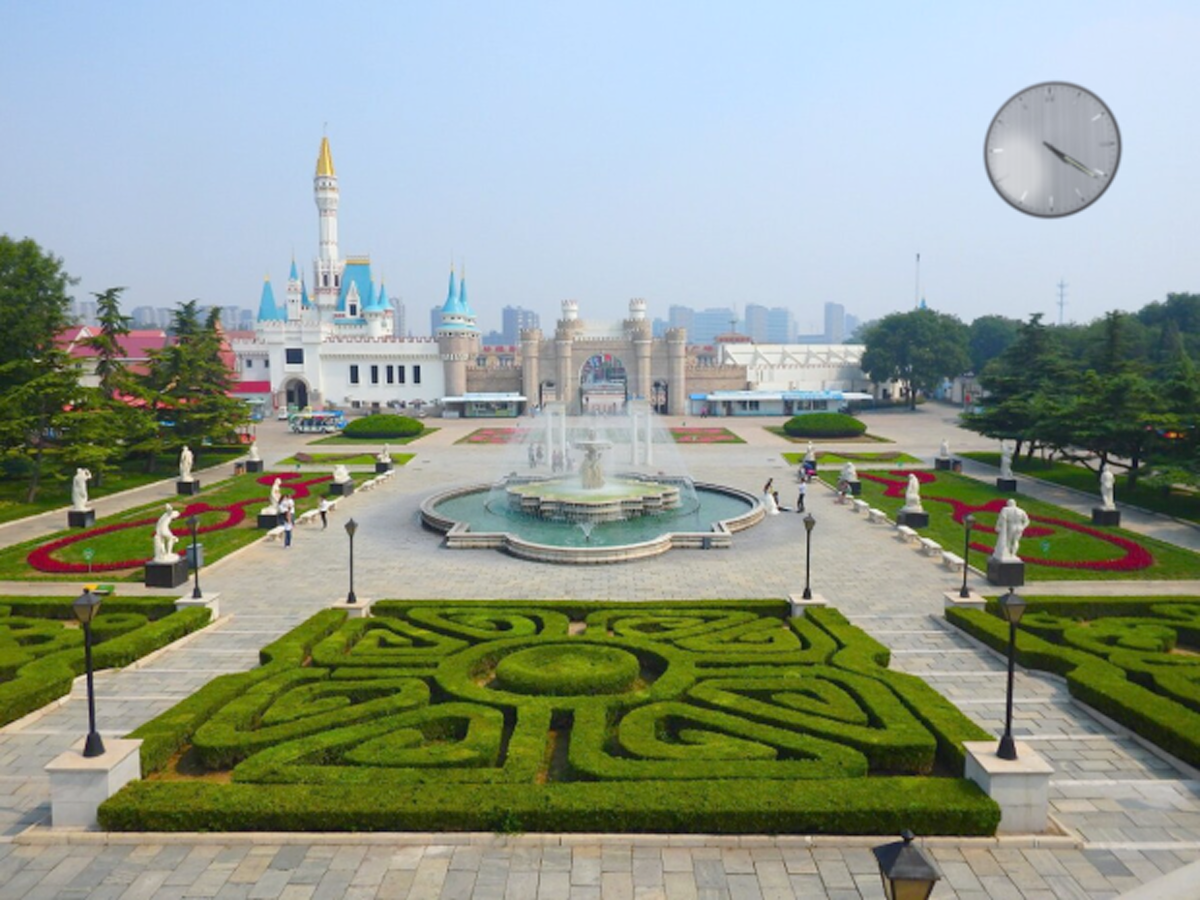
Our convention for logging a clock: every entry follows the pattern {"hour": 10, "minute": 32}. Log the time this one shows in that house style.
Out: {"hour": 4, "minute": 21}
